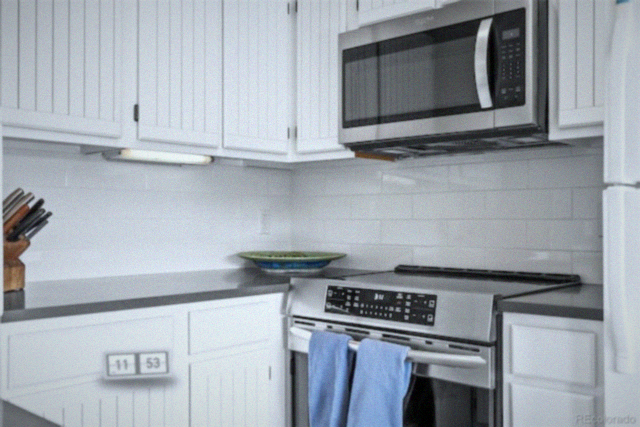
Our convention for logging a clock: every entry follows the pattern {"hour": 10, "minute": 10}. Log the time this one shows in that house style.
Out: {"hour": 11, "minute": 53}
